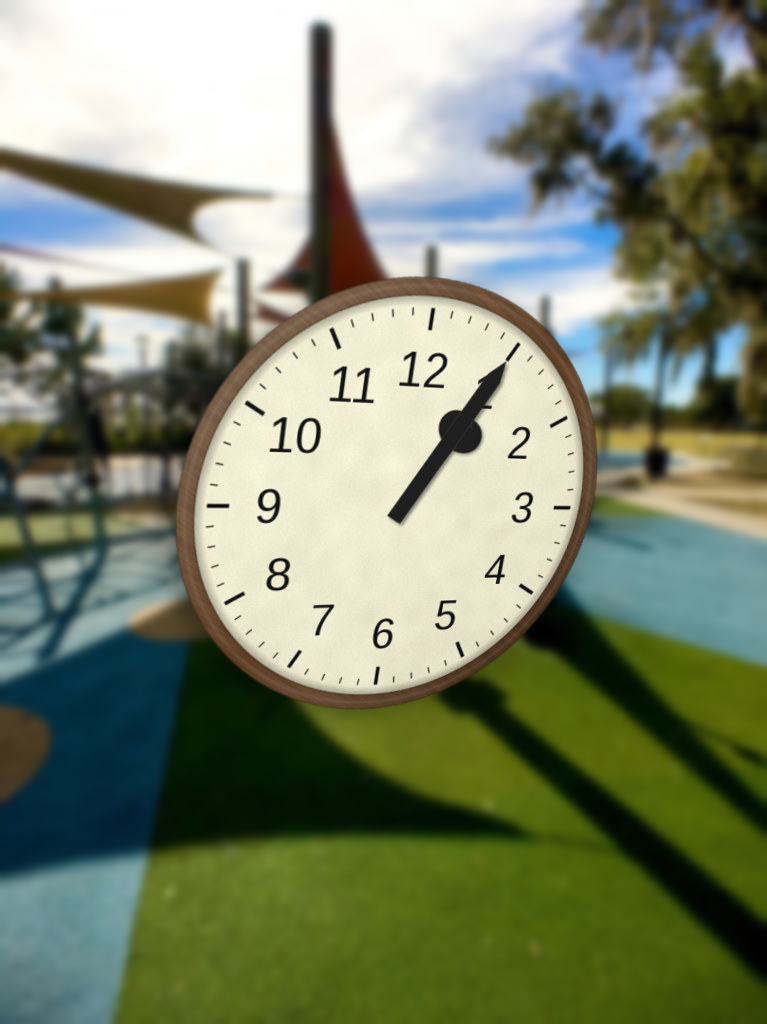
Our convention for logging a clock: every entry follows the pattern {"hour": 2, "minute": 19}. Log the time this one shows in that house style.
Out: {"hour": 1, "minute": 5}
